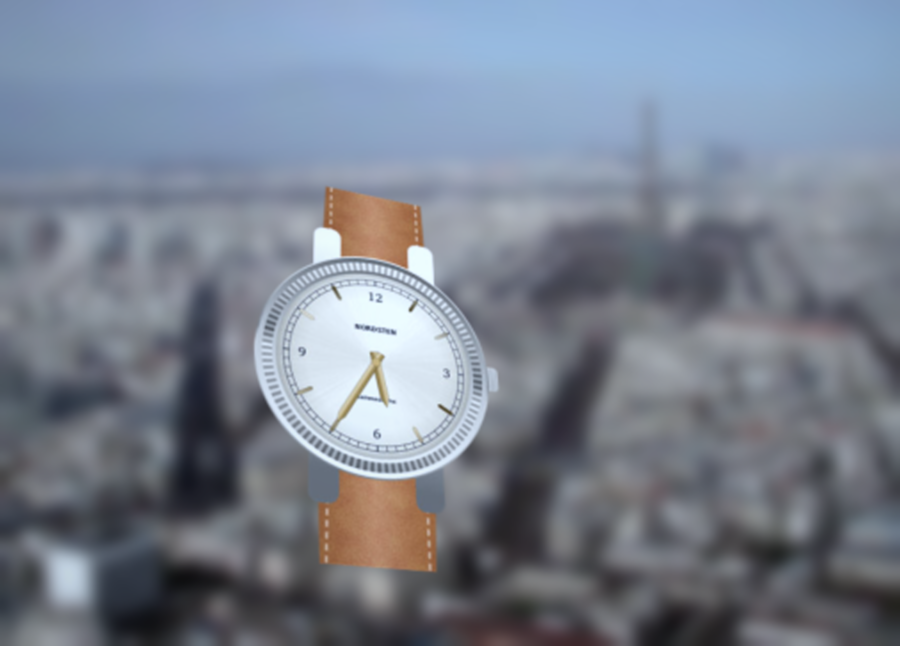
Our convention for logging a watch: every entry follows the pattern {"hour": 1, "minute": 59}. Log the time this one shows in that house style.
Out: {"hour": 5, "minute": 35}
